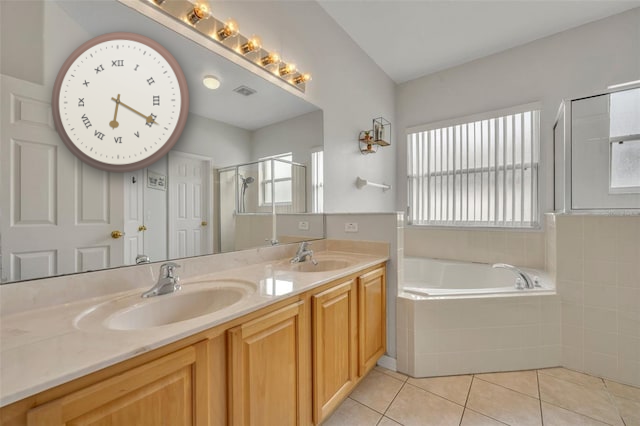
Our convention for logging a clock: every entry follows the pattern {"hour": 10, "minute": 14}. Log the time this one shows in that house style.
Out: {"hour": 6, "minute": 20}
